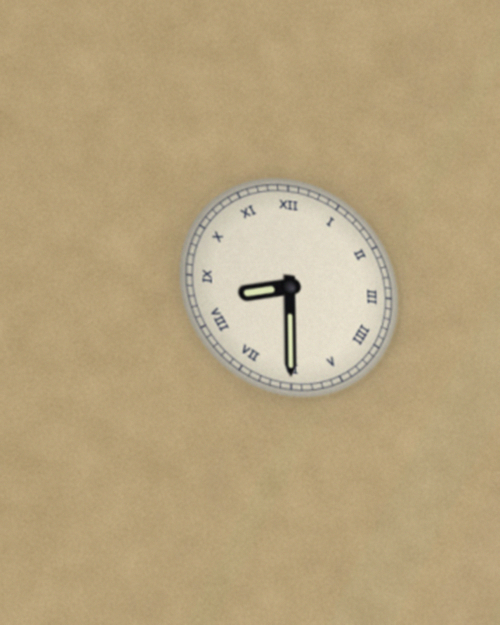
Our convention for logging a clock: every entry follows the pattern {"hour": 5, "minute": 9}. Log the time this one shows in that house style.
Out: {"hour": 8, "minute": 30}
